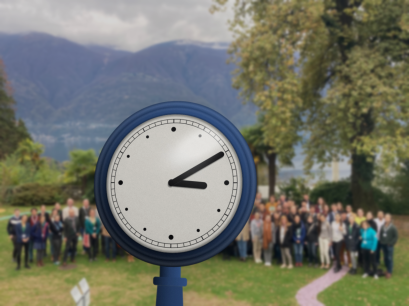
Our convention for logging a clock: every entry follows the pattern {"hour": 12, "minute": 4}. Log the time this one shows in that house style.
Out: {"hour": 3, "minute": 10}
